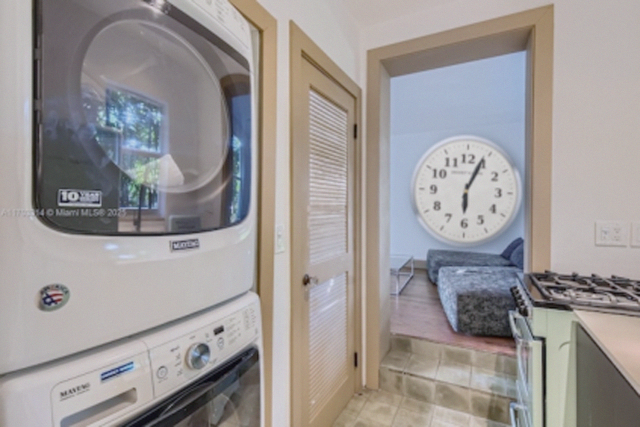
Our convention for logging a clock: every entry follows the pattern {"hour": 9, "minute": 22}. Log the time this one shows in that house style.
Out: {"hour": 6, "minute": 4}
